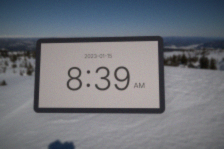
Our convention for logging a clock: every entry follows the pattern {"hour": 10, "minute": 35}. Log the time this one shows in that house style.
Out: {"hour": 8, "minute": 39}
